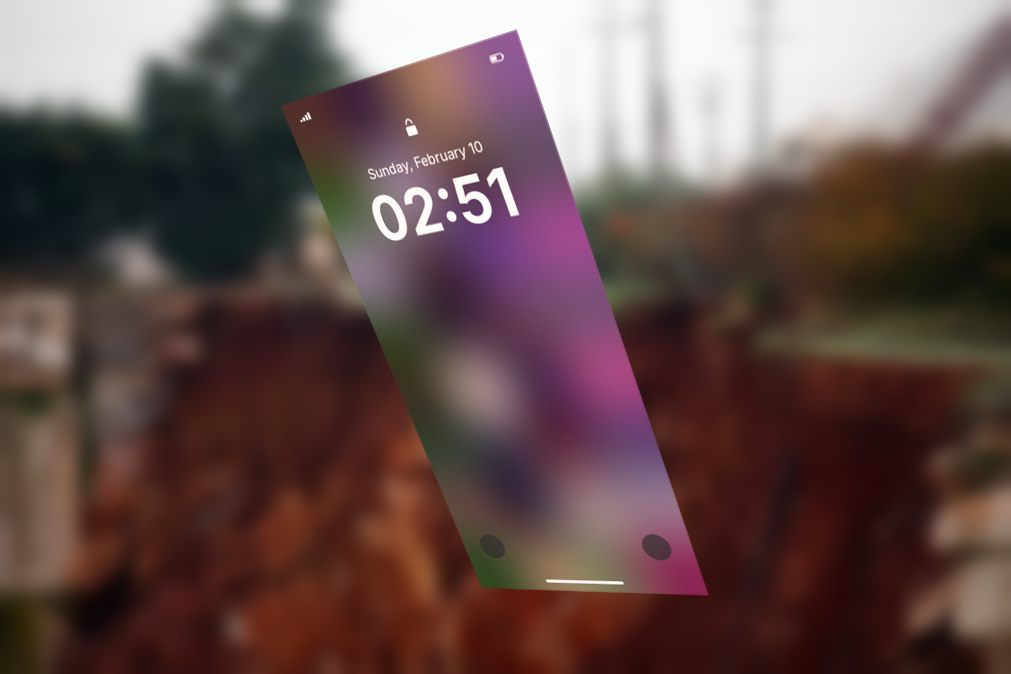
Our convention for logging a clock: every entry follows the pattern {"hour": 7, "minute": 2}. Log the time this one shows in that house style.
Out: {"hour": 2, "minute": 51}
